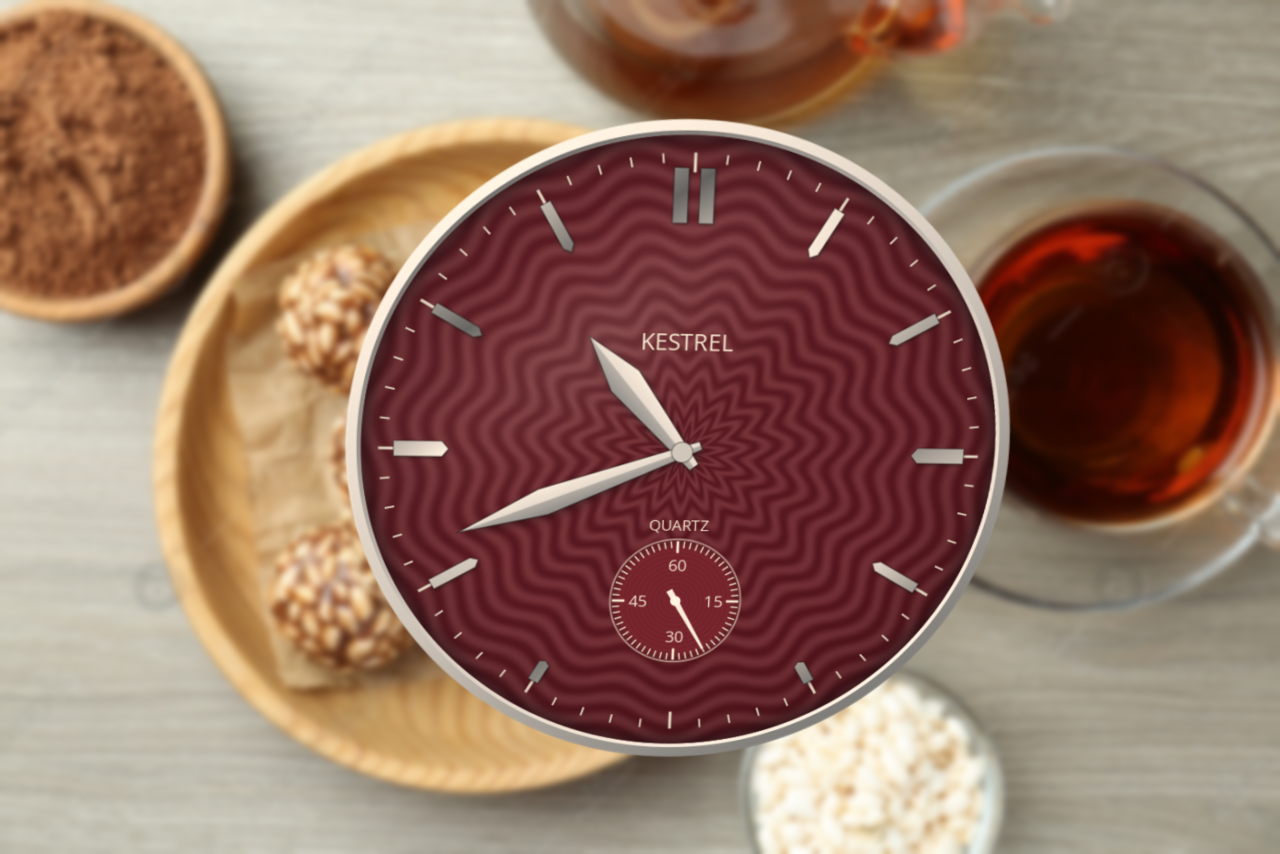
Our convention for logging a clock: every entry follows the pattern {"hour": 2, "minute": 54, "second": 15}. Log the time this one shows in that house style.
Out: {"hour": 10, "minute": 41, "second": 25}
